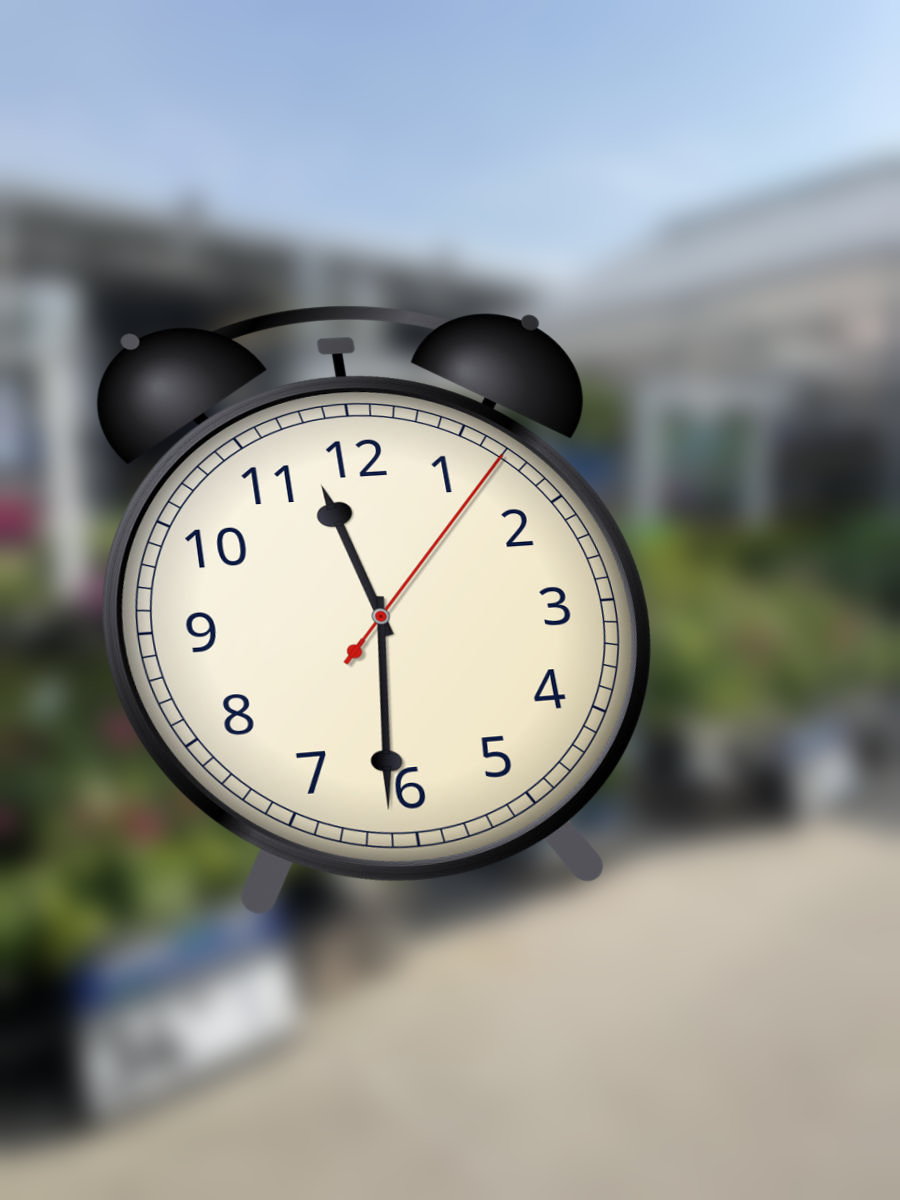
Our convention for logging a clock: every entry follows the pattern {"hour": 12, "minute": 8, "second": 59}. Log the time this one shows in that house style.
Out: {"hour": 11, "minute": 31, "second": 7}
